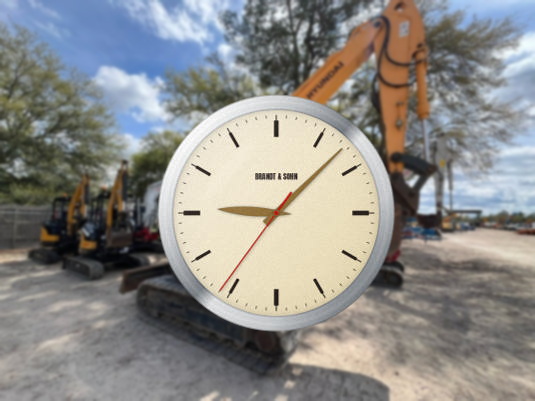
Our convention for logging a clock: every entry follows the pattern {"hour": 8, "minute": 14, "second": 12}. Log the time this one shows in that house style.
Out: {"hour": 9, "minute": 7, "second": 36}
